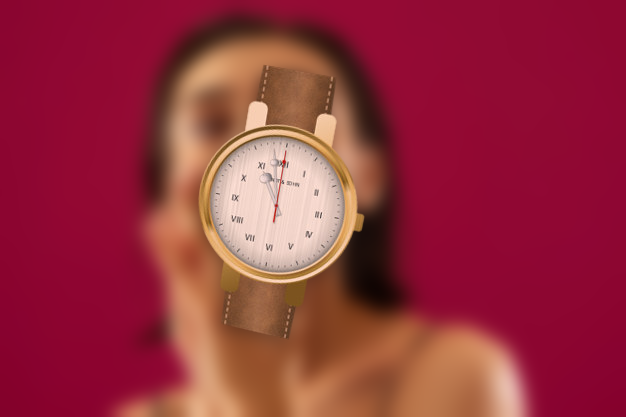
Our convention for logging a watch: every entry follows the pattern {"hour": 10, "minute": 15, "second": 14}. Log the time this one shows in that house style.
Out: {"hour": 10, "minute": 58, "second": 0}
